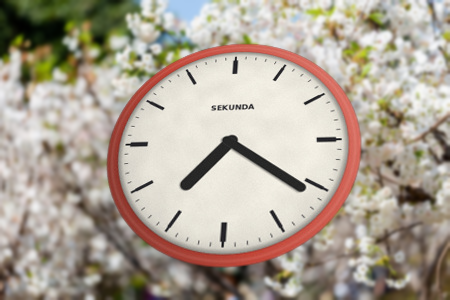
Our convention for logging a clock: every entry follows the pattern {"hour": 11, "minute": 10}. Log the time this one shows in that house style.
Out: {"hour": 7, "minute": 21}
